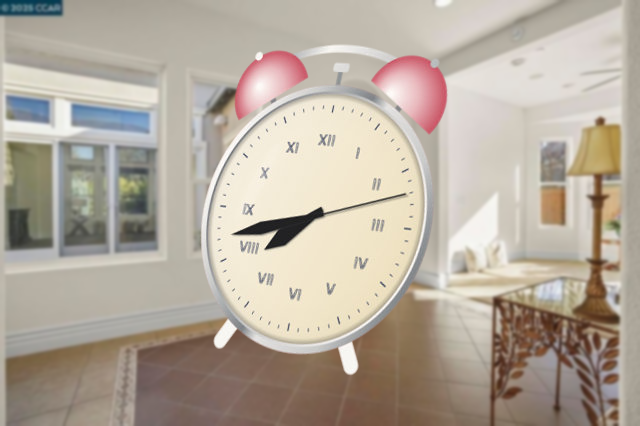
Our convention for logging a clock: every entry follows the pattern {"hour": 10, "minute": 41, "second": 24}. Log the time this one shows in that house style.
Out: {"hour": 7, "minute": 42, "second": 12}
